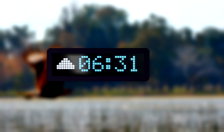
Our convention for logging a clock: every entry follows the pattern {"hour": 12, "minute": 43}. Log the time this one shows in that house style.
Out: {"hour": 6, "minute": 31}
